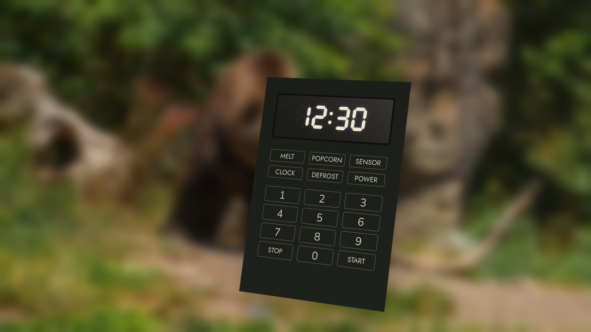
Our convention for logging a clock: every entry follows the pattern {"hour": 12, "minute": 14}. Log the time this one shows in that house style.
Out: {"hour": 12, "minute": 30}
